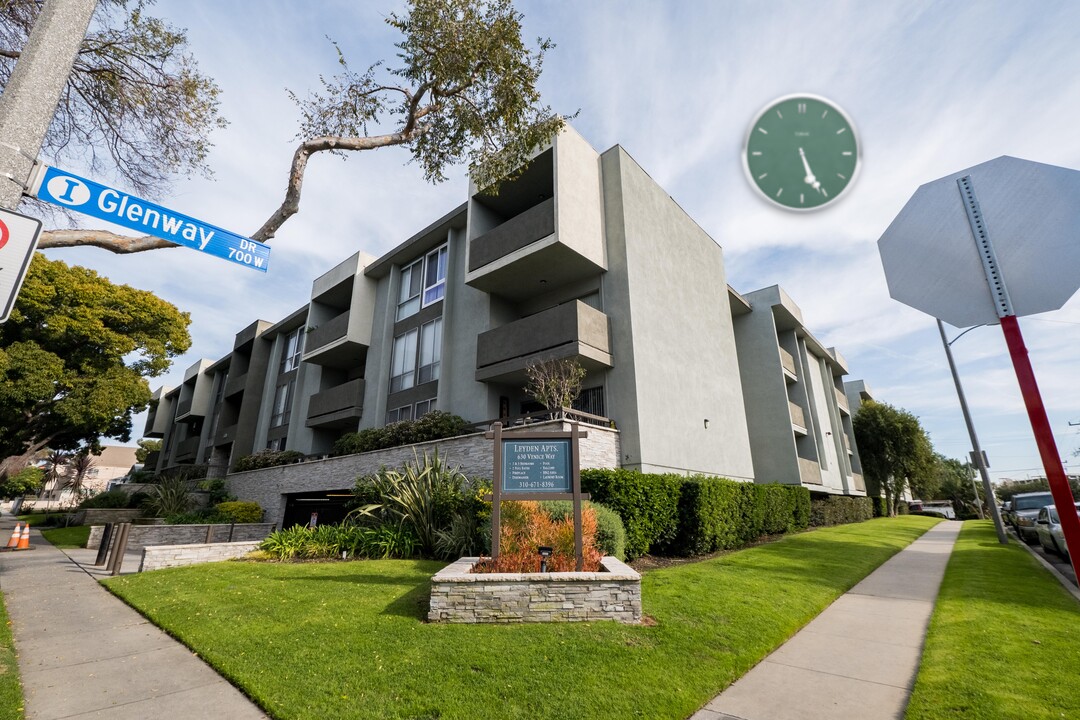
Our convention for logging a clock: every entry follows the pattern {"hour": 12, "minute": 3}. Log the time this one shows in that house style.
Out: {"hour": 5, "minute": 26}
